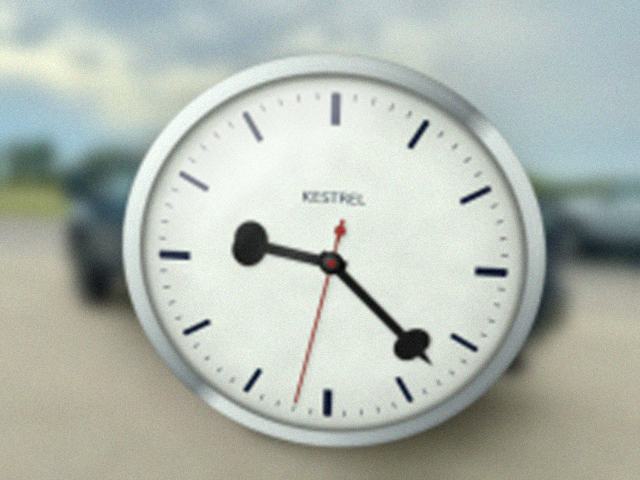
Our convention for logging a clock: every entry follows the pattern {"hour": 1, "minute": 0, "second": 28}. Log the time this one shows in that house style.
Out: {"hour": 9, "minute": 22, "second": 32}
